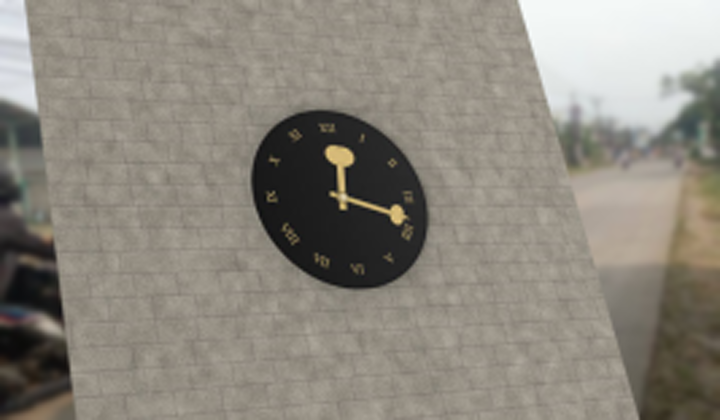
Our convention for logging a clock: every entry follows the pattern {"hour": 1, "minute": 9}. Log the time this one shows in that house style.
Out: {"hour": 12, "minute": 18}
